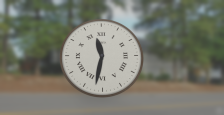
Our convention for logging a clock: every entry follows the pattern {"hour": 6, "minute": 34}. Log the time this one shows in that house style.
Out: {"hour": 11, "minute": 32}
